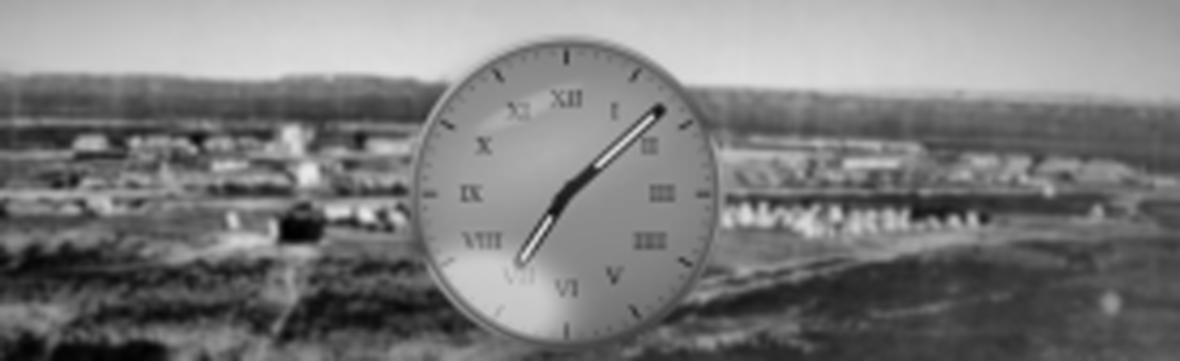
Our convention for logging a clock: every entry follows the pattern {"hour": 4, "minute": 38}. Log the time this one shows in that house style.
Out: {"hour": 7, "minute": 8}
